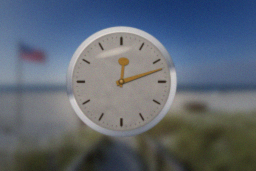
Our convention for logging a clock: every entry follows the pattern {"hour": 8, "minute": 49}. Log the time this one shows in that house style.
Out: {"hour": 12, "minute": 12}
